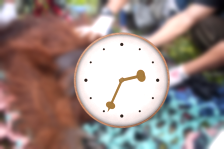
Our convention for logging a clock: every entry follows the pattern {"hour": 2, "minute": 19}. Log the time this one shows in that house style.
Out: {"hour": 2, "minute": 34}
